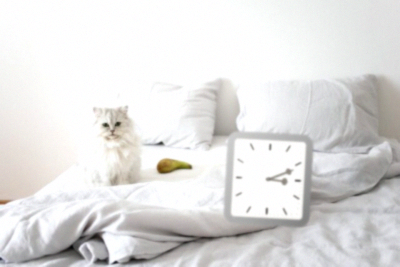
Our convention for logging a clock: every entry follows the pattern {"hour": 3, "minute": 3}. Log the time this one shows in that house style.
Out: {"hour": 3, "minute": 11}
